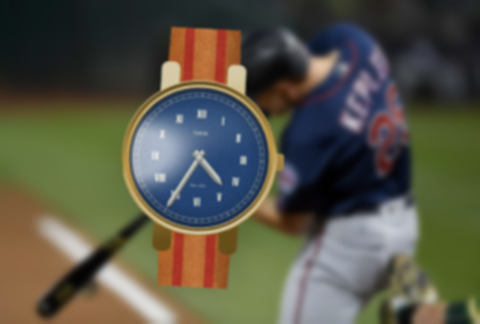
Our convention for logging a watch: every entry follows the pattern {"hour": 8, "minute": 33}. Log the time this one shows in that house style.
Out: {"hour": 4, "minute": 35}
